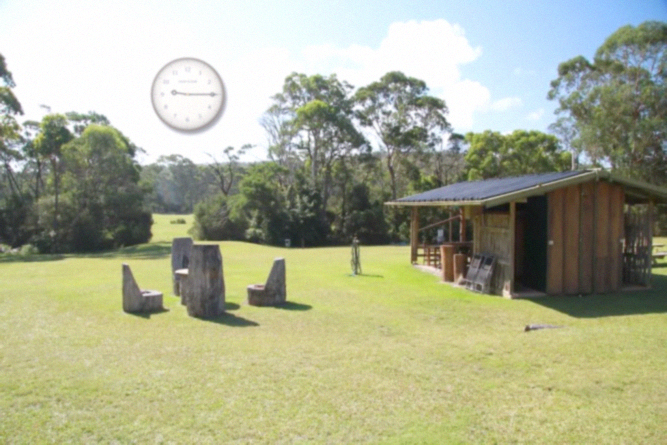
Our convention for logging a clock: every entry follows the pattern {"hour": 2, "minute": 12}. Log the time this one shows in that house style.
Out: {"hour": 9, "minute": 15}
